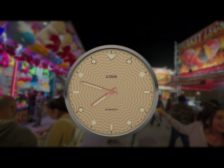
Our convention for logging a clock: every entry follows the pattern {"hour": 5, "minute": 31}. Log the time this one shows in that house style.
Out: {"hour": 7, "minute": 48}
